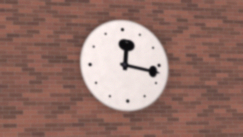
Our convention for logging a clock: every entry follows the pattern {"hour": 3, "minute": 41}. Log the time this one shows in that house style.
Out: {"hour": 12, "minute": 17}
